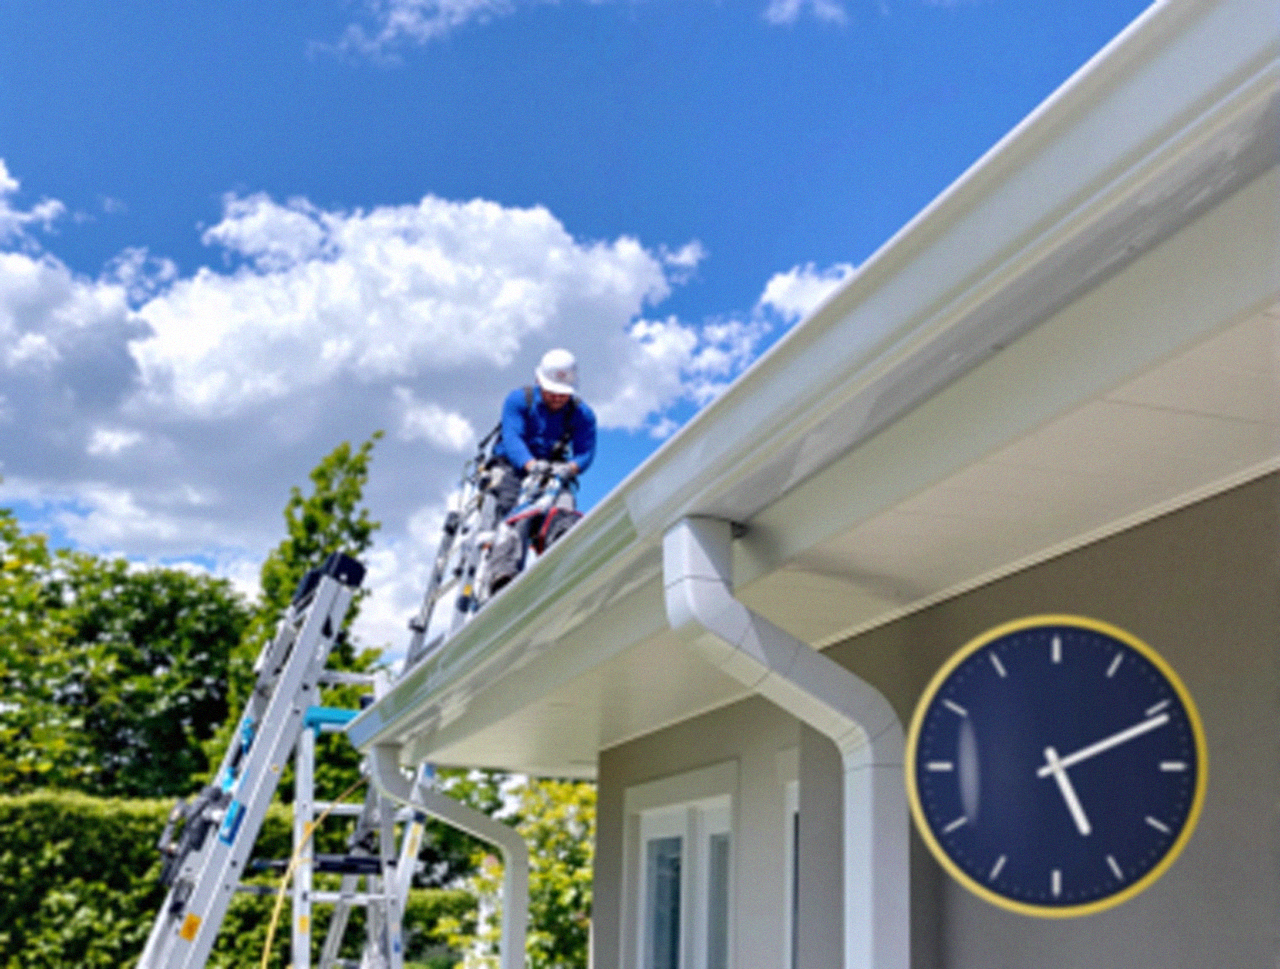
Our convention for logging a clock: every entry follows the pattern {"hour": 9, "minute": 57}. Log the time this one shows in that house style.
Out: {"hour": 5, "minute": 11}
